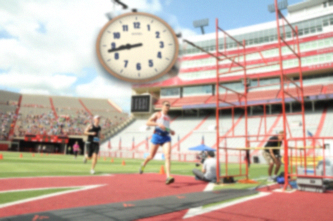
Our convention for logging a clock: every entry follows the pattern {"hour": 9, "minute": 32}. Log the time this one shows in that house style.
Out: {"hour": 8, "minute": 43}
